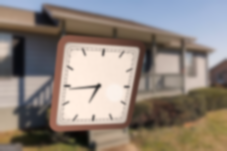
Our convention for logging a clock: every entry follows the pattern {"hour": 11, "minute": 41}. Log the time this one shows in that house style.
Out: {"hour": 6, "minute": 44}
